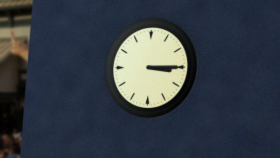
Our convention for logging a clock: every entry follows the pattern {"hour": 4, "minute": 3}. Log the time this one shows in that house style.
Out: {"hour": 3, "minute": 15}
